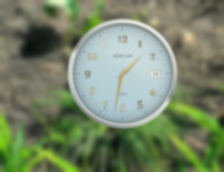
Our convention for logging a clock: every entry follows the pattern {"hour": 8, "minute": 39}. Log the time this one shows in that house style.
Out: {"hour": 1, "minute": 32}
